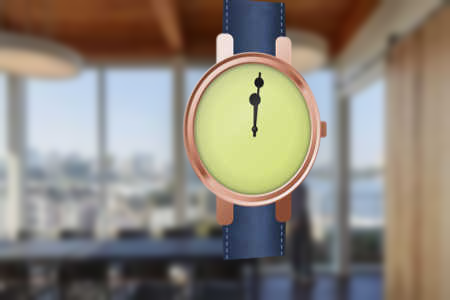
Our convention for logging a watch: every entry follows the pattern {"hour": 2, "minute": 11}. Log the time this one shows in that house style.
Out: {"hour": 12, "minute": 1}
